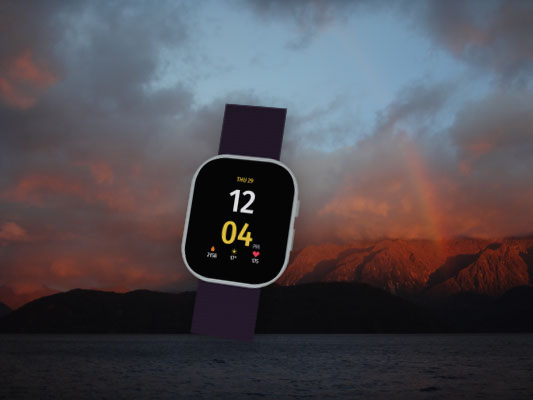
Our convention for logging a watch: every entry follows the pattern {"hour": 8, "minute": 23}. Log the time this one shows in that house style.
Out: {"hour": 12, "minute": 4}
